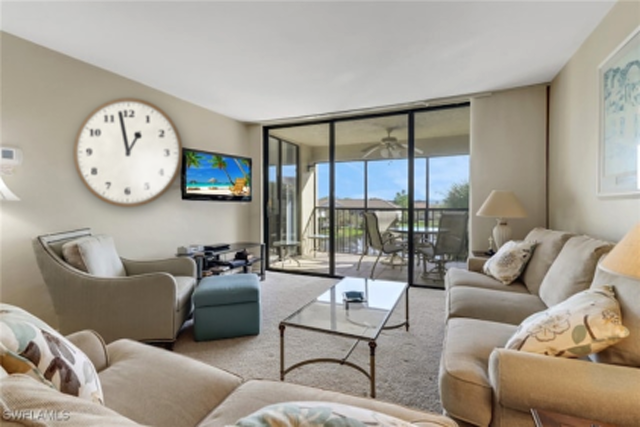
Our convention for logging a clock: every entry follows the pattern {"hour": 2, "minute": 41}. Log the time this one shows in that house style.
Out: {"hour": 12, "minute": 58}
